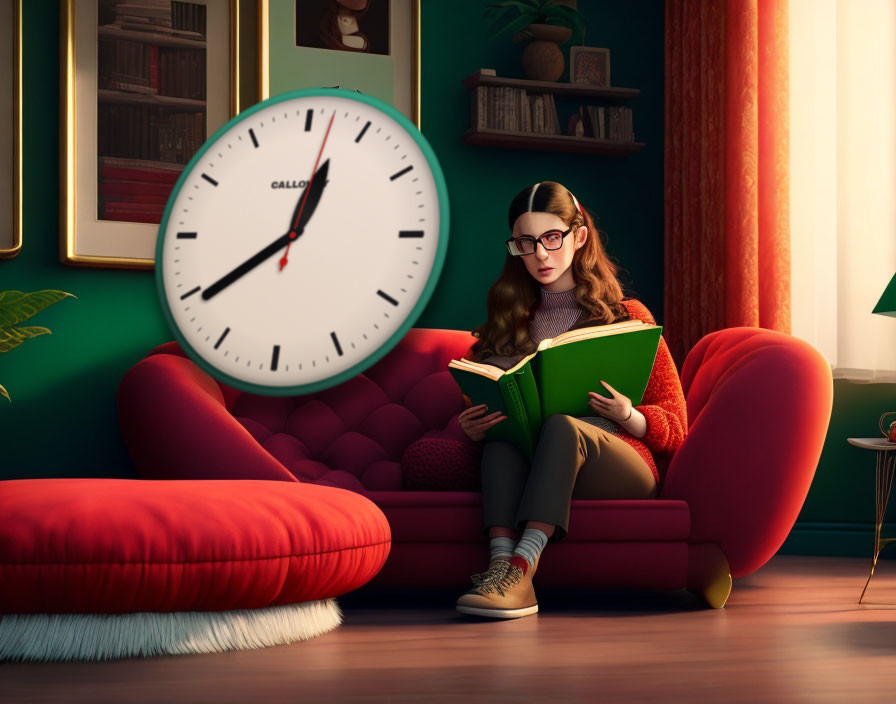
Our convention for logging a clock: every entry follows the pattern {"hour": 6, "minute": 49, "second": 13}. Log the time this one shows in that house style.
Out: {"hour": 12, "minute": 39, "second": 2}
